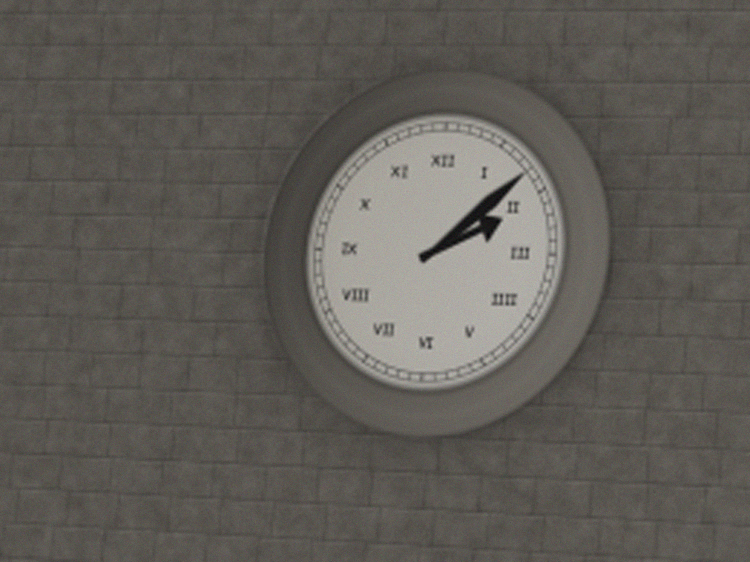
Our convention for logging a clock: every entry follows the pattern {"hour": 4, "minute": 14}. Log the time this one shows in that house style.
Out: {"hour": 2, "minute": 8}
